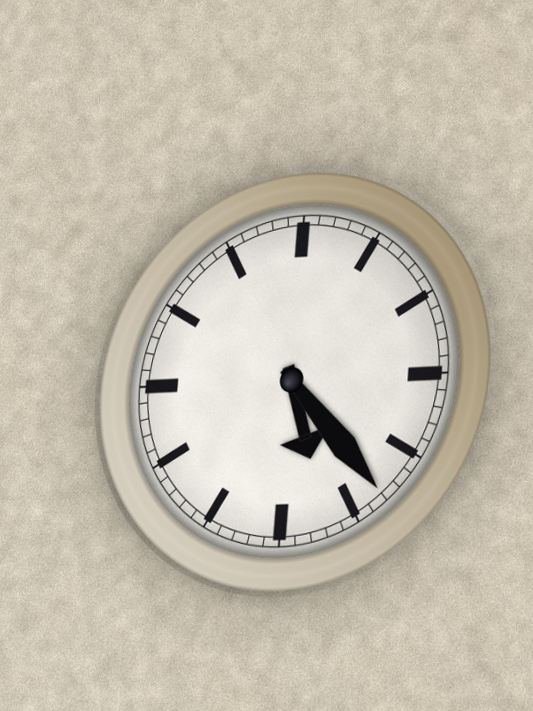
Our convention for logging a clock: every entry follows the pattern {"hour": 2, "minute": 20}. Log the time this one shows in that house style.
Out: {"hour": 5, "minute": 23}
